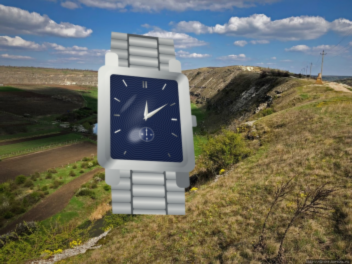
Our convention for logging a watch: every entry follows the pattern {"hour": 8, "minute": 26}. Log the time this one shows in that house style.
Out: {"hour": 12, "minute": 9}
